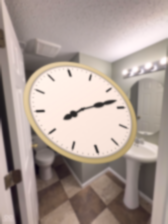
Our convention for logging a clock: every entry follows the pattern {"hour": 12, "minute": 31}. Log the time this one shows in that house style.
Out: {"hour": 8, "minute": 13}
